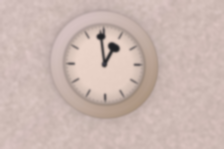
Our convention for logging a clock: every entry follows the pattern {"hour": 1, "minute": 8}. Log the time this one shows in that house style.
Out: {"hour": 12, "minute": 59}
